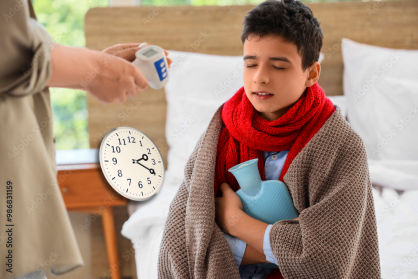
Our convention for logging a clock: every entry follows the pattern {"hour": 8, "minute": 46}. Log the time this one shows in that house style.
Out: {"hour": 2, "minute": 20}
